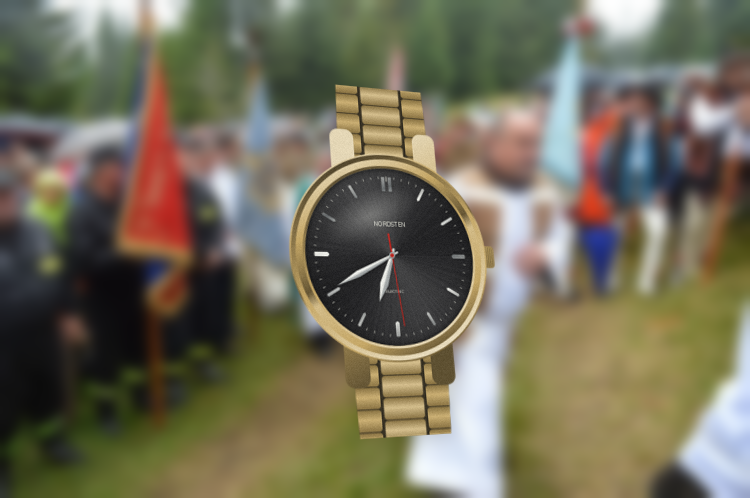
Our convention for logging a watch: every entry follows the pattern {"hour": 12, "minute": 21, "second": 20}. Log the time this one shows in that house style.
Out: {"hour": 6, "minute": 40, "second": 29}
